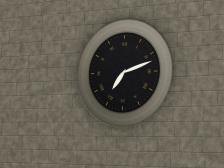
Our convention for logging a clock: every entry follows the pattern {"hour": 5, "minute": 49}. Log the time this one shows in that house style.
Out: {"hour": 7, "minute": 12}
